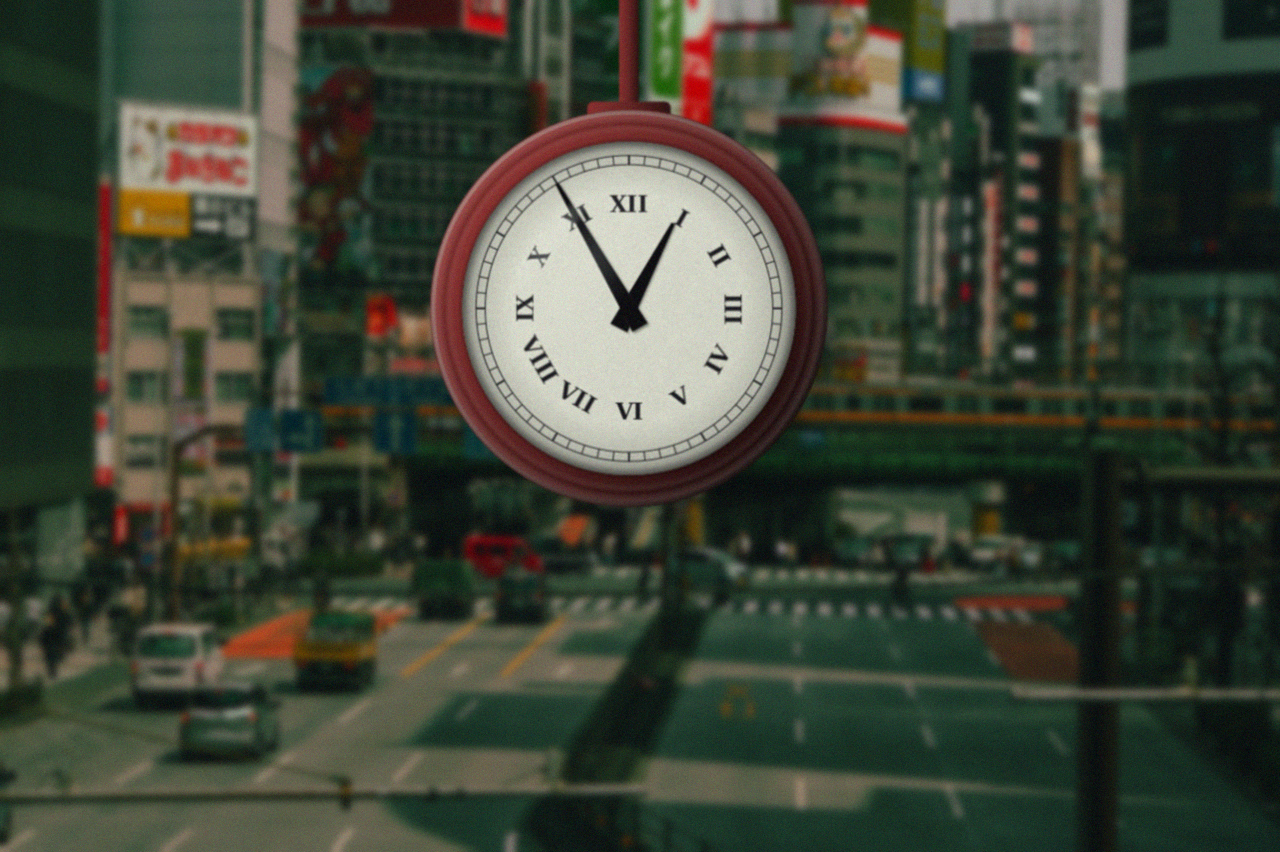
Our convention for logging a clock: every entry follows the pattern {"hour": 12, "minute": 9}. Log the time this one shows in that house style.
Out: {"hour": 12, "minute": 55}
